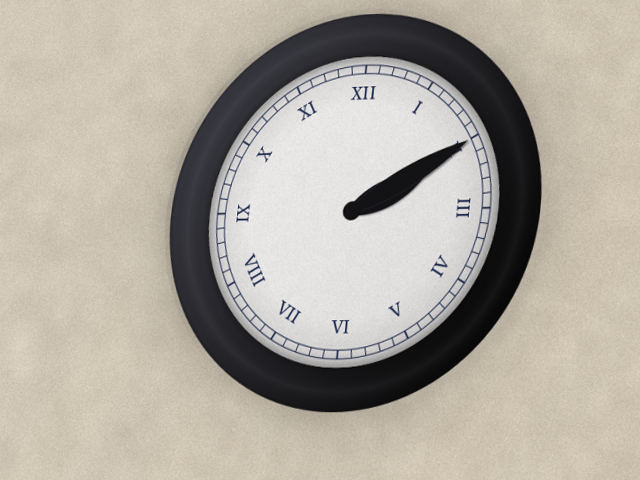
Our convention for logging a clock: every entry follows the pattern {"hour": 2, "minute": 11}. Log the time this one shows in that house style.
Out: {"hour": 2, "minute": 10}
